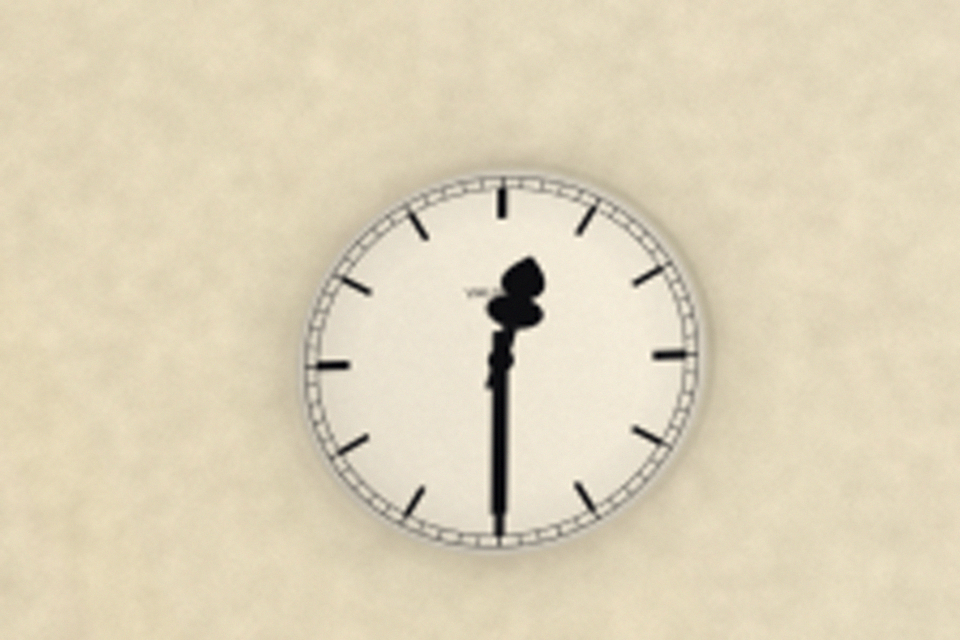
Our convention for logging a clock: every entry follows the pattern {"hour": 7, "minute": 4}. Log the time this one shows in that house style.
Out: {"hour": 12, "minute": 30}
